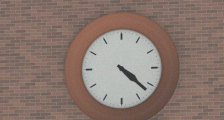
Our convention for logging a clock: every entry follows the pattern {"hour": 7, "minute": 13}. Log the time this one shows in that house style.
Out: {"hour": 4, "minute": 22}
